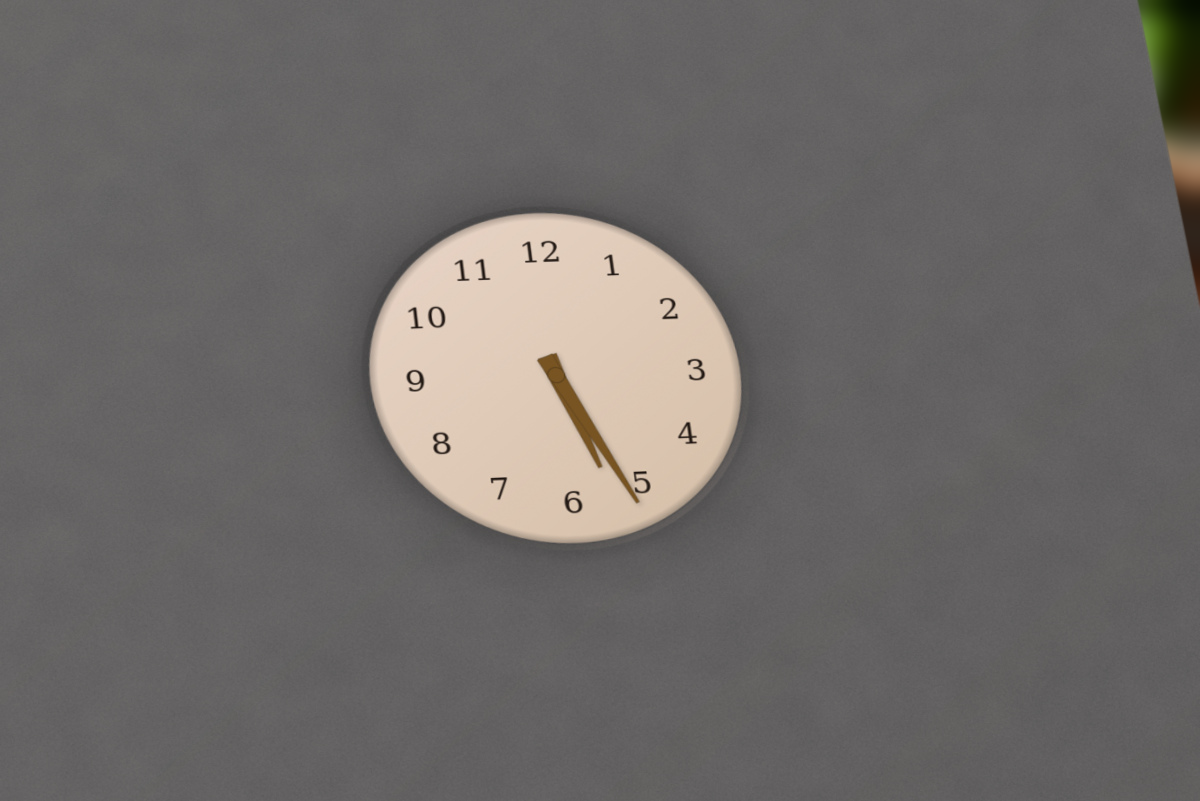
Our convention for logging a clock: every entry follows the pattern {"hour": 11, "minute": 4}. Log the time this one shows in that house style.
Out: {"hour": 5, "minute": 26}
